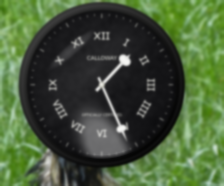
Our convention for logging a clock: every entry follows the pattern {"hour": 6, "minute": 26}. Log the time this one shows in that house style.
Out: {"hour": 1, "minute": 26}
